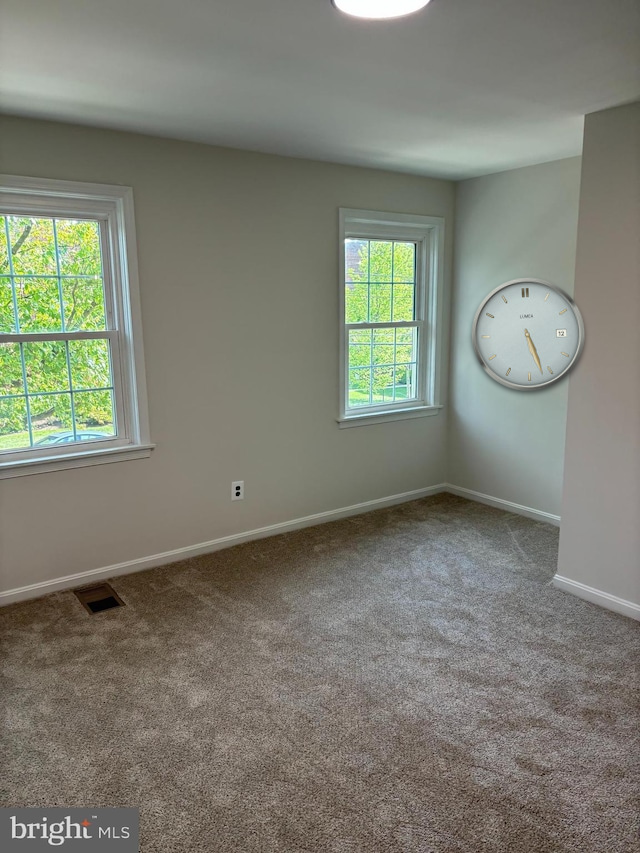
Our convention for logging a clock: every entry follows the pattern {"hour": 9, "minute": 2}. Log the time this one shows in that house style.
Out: {"hour": 5, "minute": 27}
